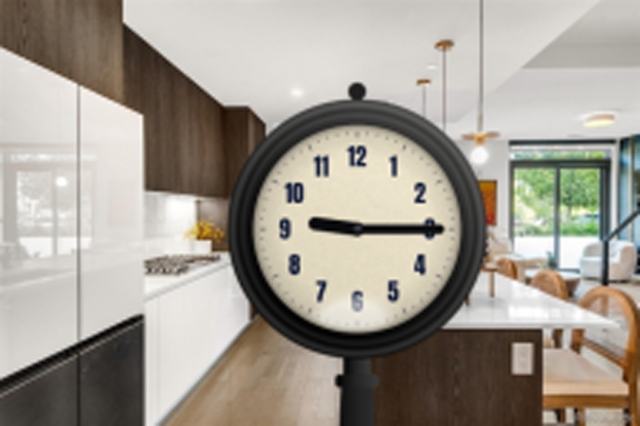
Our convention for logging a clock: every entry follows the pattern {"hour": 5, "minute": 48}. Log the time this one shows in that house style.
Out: {"hour": 9, "minute": 15}
